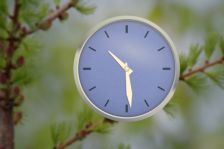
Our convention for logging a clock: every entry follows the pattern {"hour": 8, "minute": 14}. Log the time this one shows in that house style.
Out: {"hour": 10, "minute": 29}
